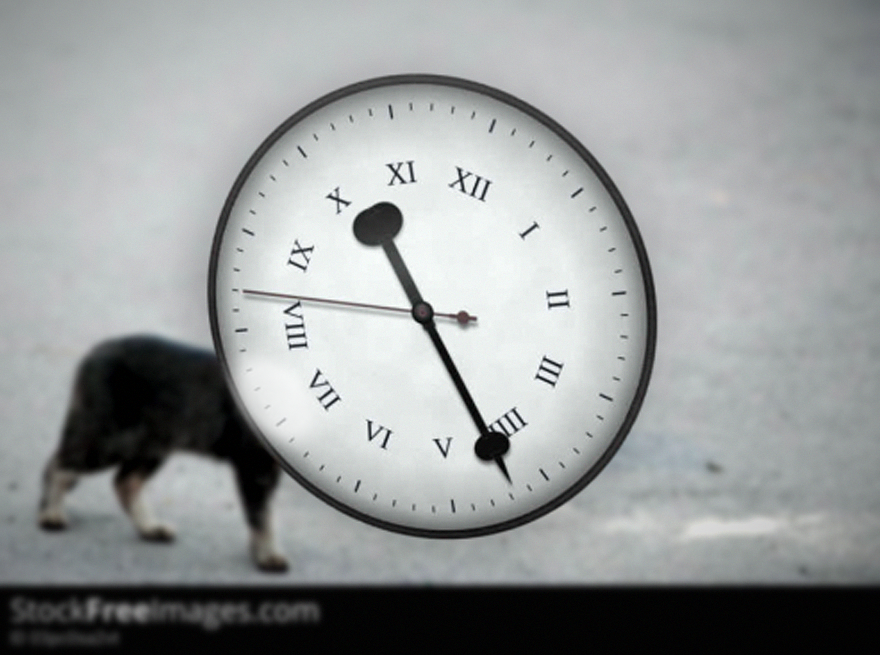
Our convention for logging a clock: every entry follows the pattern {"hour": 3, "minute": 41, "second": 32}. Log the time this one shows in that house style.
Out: {"hour": 10, "minute": 21, "second": 42}
